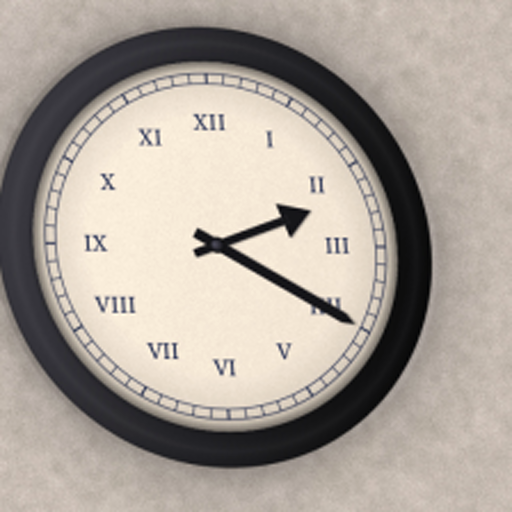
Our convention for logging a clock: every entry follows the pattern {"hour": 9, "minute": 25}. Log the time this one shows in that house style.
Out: {"hour": 2, "minute": 20}
